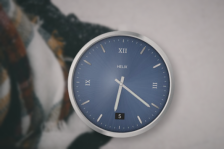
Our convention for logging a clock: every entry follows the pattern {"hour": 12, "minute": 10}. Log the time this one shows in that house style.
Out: {"hour": 6, "minute": 21}
